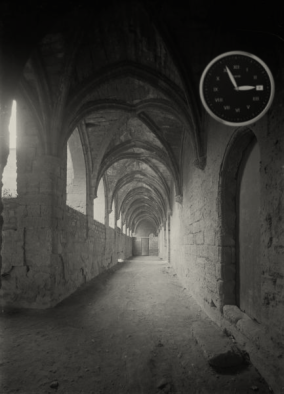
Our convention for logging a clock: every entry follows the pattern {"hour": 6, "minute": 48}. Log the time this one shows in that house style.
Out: {"hour": 2, "minute": 56}
